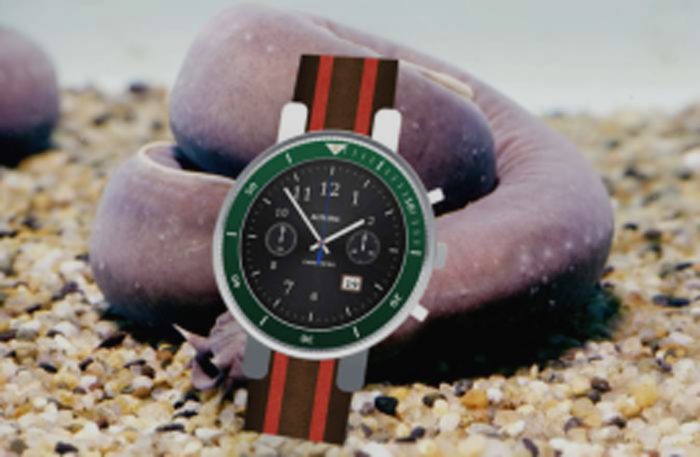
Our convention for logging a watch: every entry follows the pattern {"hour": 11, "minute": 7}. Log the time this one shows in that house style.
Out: {"hour": 1, "minute": 53}
